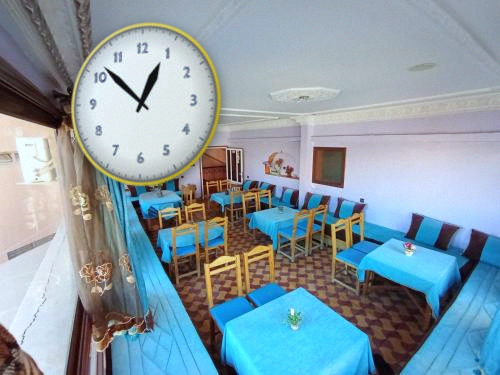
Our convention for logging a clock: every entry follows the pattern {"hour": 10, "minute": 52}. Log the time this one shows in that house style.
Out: {"hour": 12, "minute": 52}
